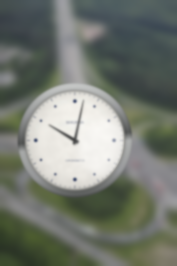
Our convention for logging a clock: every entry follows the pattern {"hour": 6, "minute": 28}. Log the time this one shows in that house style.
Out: {"hour": 10, "minute": 2}
